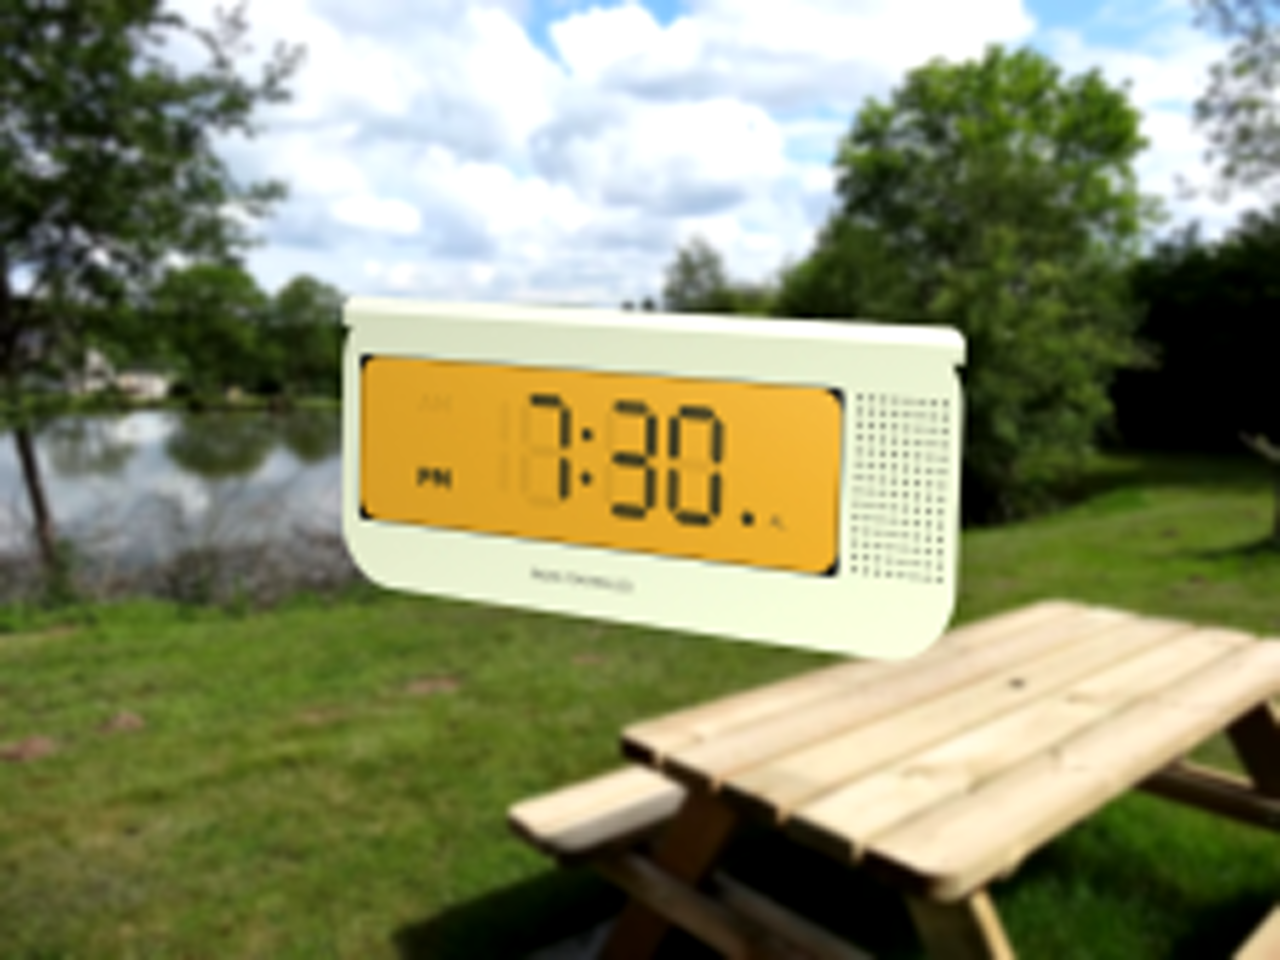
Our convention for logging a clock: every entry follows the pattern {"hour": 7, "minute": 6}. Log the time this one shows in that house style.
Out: {"hour": 7, "minute": 30}
